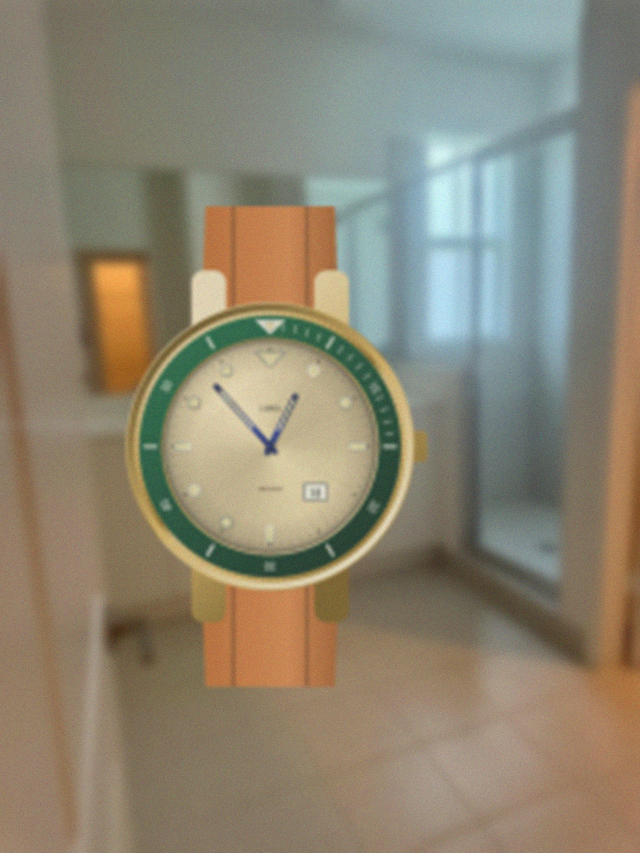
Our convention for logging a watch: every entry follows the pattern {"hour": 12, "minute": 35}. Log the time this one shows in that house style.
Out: {"hour": 12, "minute": 53}
